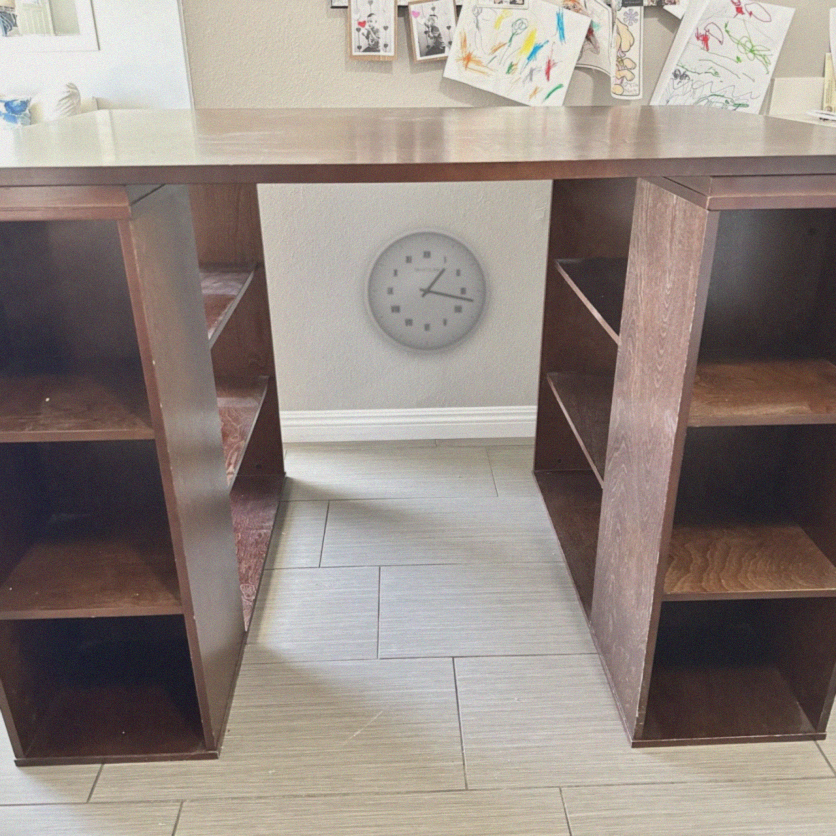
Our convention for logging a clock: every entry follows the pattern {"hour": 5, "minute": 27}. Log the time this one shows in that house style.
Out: {"hour": 1, "minute": 17}
